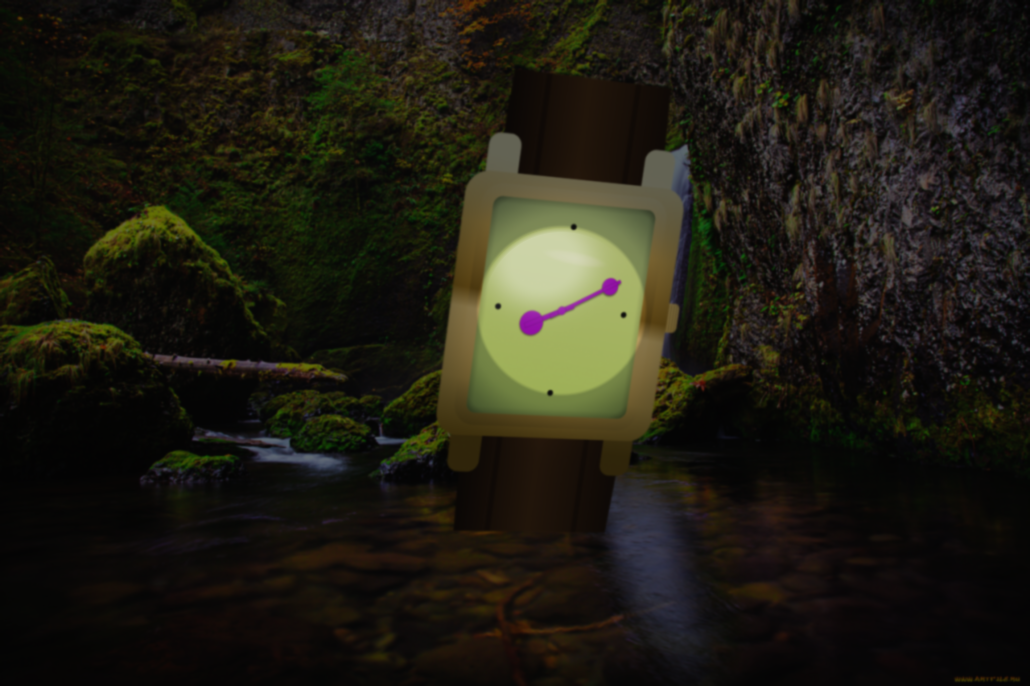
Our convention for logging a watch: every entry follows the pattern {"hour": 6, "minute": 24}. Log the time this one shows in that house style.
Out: {"hour": 8, "minute": 10}
